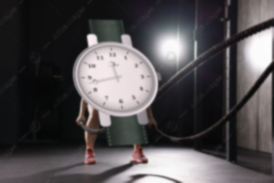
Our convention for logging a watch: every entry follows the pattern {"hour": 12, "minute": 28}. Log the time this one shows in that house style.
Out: {"hour": 11, "minute": 43}
